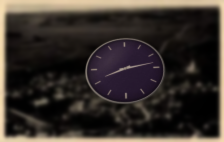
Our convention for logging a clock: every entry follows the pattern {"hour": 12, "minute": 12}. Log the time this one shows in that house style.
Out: {"hour": 8, "minute": 13}
